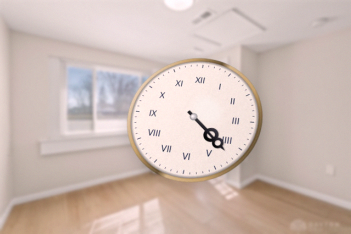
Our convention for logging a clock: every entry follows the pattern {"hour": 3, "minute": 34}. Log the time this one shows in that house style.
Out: {"hour": 4, "minute": 22}
